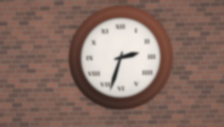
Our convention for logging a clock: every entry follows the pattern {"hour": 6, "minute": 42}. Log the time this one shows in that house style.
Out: {"hour": 2, "minute": 33}
